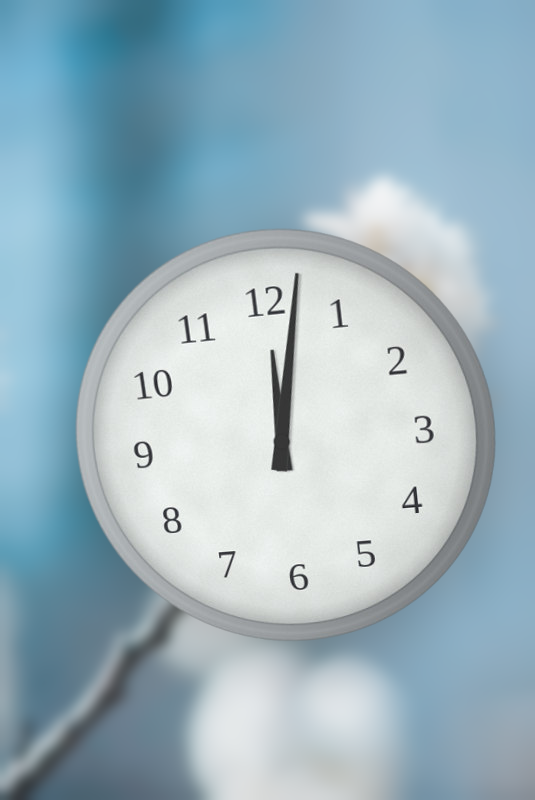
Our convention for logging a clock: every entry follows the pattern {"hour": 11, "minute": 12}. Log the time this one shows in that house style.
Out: {"hour": 12, "minute": 2}
